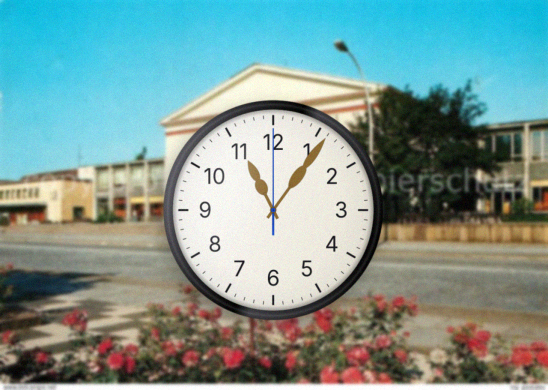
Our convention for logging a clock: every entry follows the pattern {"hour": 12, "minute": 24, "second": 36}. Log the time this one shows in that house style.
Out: {"hour": 11, "minute": 6, "second": 0}
